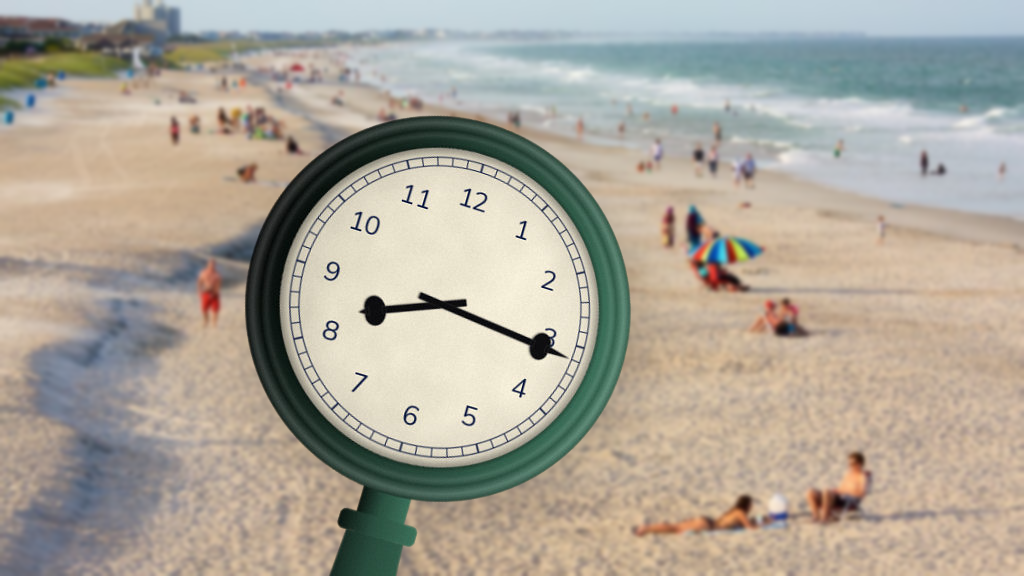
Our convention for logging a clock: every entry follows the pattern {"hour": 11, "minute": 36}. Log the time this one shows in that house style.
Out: {"hour": 8, "minute": 16}
